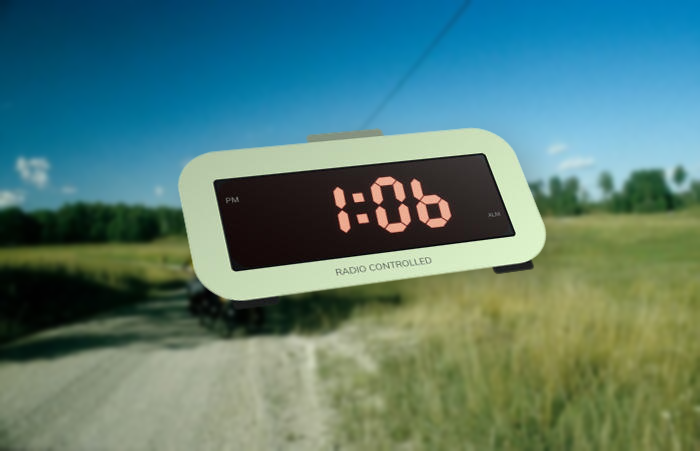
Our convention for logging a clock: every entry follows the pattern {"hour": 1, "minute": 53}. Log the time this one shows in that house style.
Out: {"hour": 1, "minute": 6}
